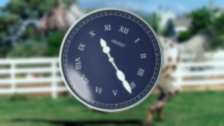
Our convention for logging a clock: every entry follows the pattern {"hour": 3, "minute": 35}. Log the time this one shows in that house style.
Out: {"hour": 10, "minute": 21}
